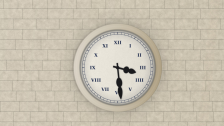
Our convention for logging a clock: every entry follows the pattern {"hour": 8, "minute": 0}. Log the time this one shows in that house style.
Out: {"hour": 3, "minute": 29}
